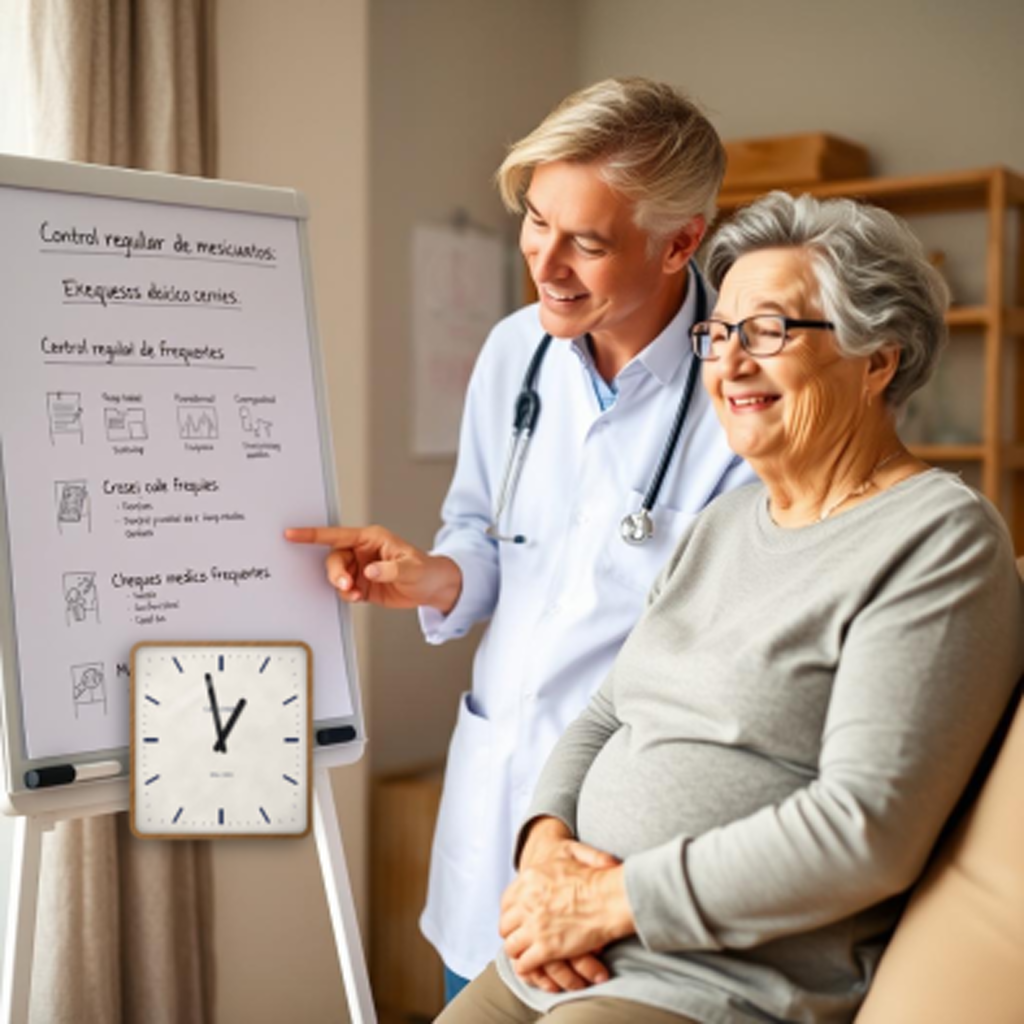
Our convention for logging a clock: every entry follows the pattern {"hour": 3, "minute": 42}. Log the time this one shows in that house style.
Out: {"hour": 12, "minute": 58}
